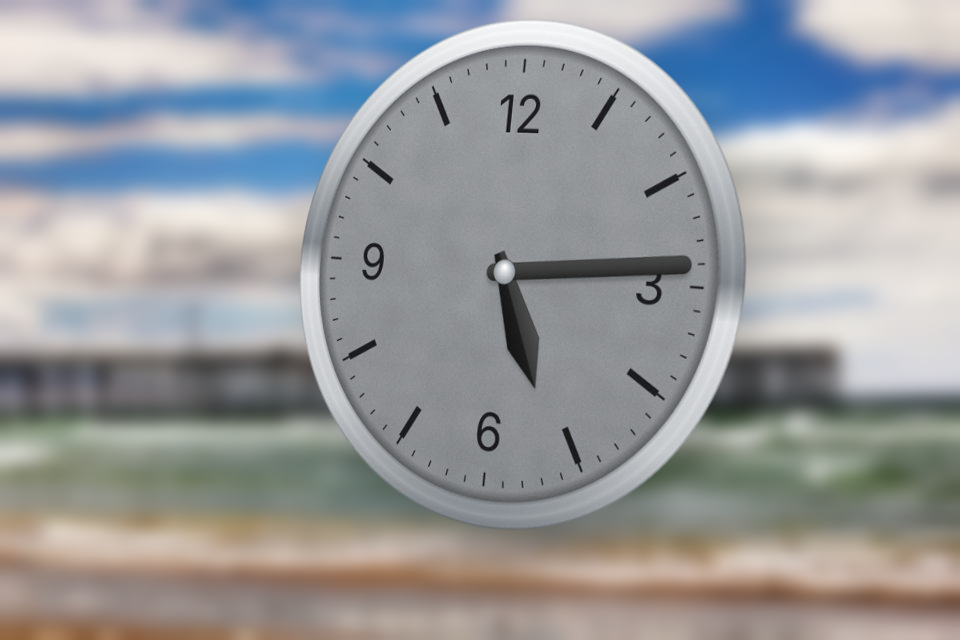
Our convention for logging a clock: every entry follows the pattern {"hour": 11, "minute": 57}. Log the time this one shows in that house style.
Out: {"hour": 5, "minute": 14}
